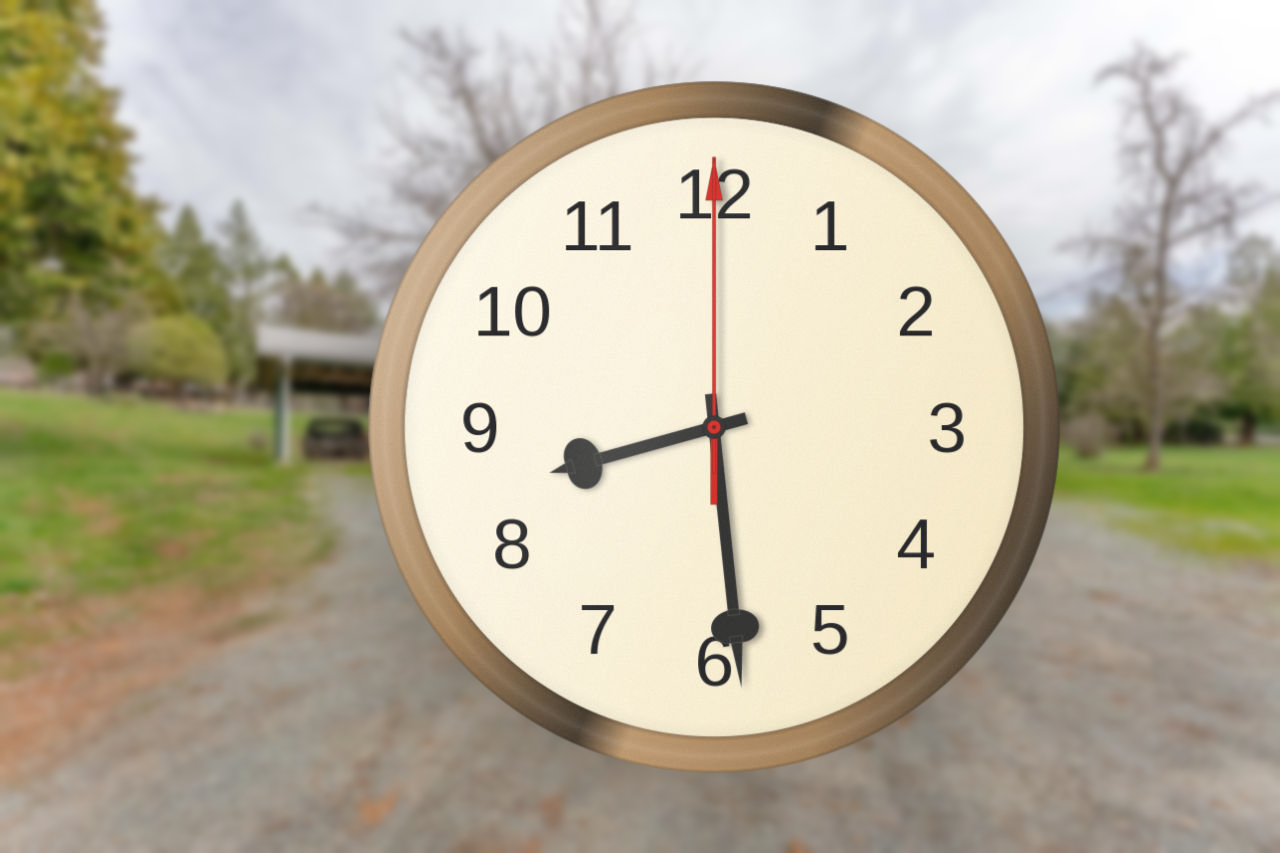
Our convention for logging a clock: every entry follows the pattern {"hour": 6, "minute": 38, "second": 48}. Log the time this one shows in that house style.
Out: {"hour": 8, "minute": 29, "second": 0}
